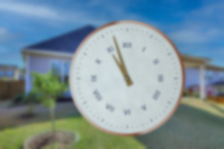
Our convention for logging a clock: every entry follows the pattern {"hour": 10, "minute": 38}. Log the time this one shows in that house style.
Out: {"hour": 10, "minute": 57}
